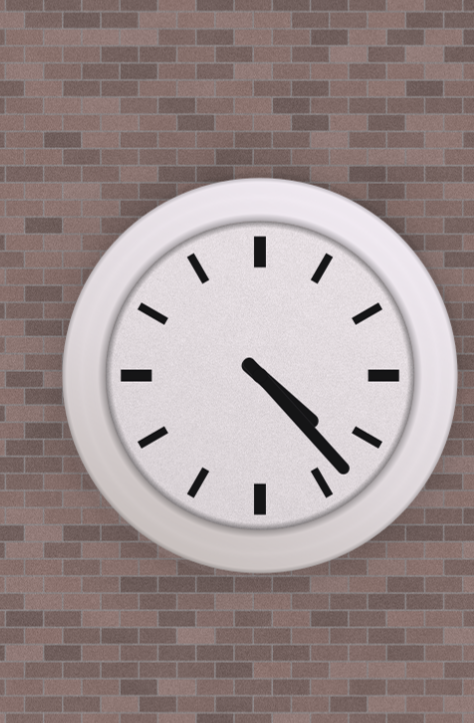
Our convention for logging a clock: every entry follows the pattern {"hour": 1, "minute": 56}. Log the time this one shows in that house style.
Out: {"hour": 4, "minute": 23}
